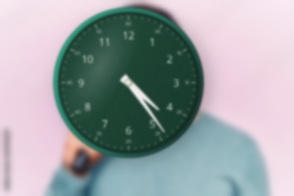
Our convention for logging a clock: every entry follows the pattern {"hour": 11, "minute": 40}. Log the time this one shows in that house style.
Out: {"hour": 4, "minute": 24}
